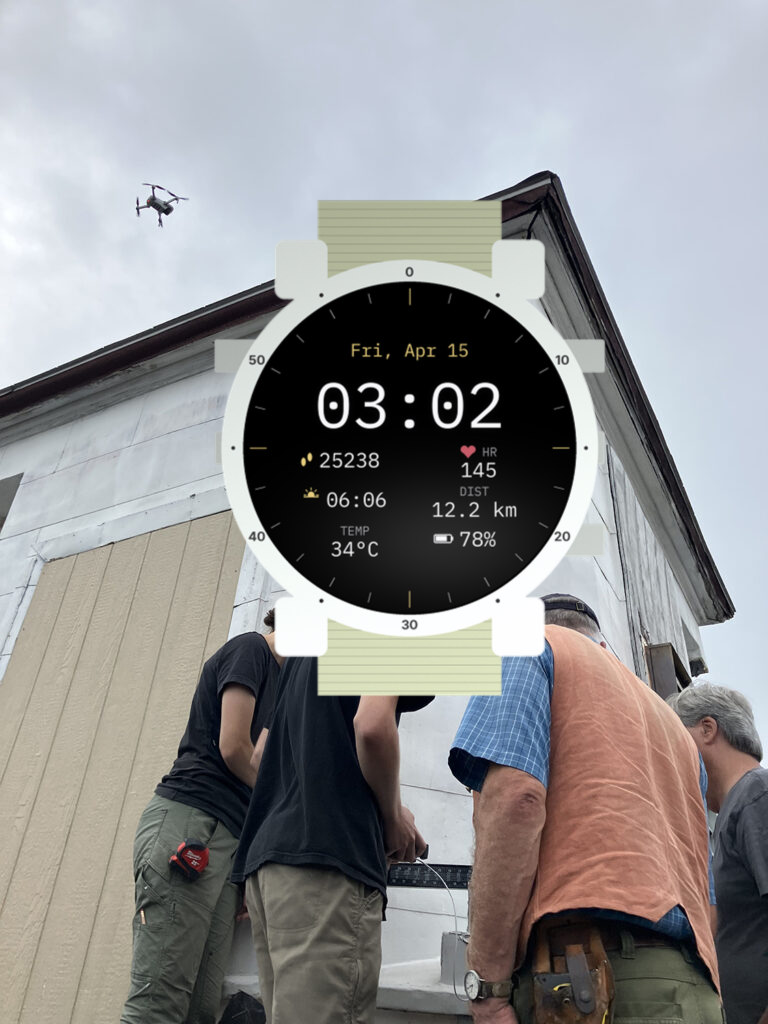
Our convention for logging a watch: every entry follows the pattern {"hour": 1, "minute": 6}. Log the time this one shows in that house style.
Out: {"hour": 3, "minute": 2}
